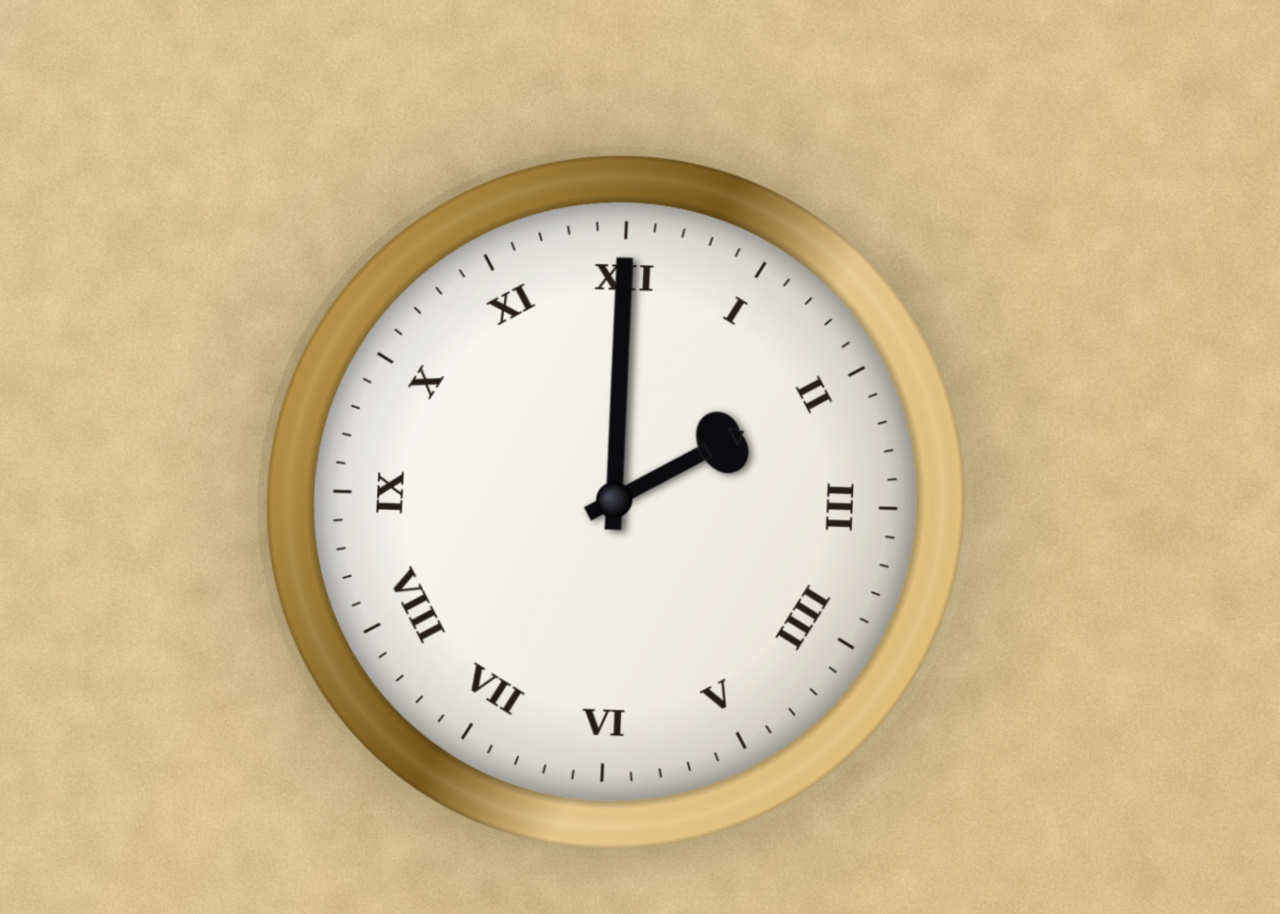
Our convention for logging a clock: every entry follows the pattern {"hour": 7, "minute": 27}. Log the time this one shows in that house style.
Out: {"hour": 2, "minute": 0}
